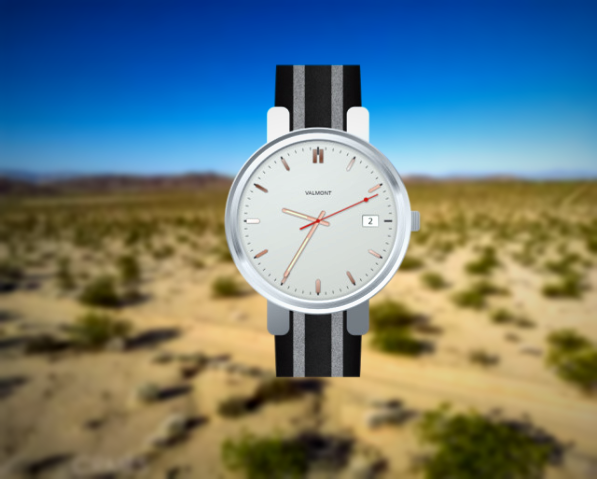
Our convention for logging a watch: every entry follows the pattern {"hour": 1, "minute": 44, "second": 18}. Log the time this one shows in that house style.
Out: {"hour": 9, "minute": 35, "second": 11}
